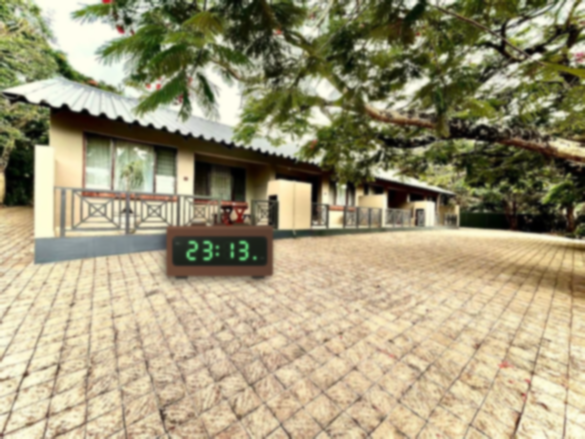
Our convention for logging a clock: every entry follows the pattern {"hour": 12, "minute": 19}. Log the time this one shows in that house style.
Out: {"hour": 23, "minute": 13}
